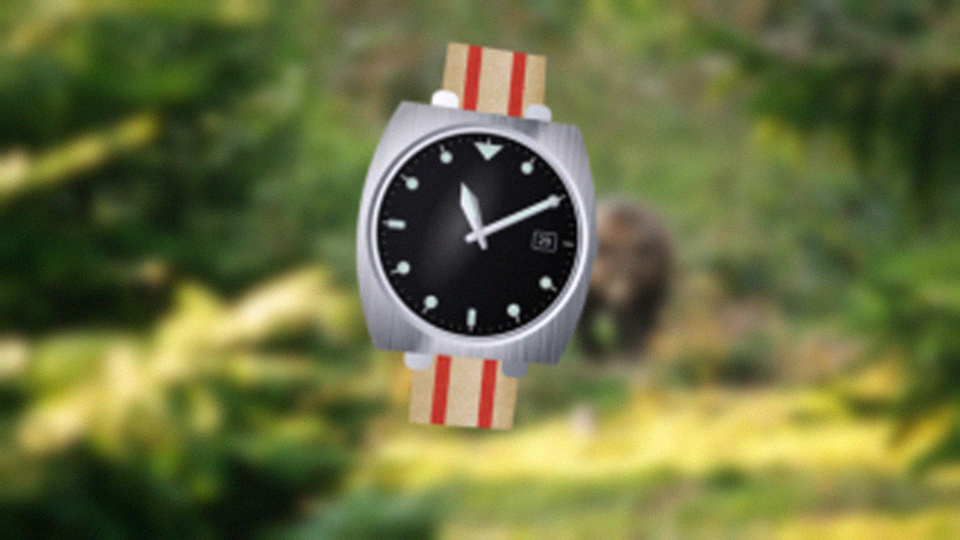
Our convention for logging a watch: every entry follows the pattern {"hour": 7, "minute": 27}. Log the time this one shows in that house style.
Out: {"hour": 11, "minute": 10}
